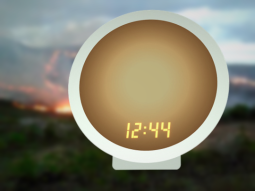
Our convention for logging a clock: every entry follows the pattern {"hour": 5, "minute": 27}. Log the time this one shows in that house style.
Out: {"hour": 12, "minute": 44}
